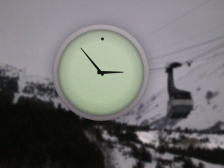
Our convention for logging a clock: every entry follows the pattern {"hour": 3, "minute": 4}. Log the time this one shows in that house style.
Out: {"hour": 2, "minute": 53}
